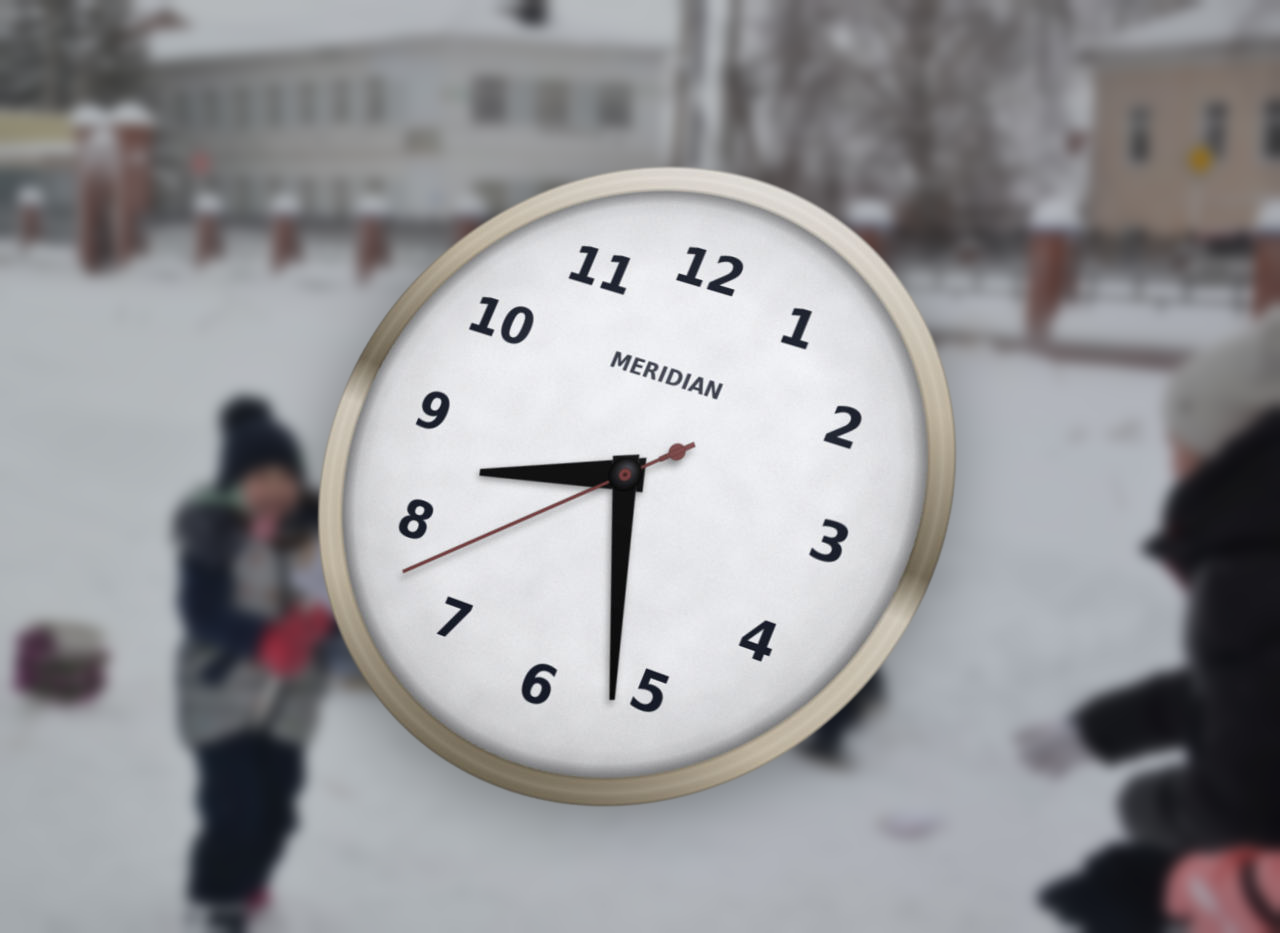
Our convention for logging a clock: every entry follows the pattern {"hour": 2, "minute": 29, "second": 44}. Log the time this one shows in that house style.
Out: {"hour": 8, "minute": 26, "second": 38}
